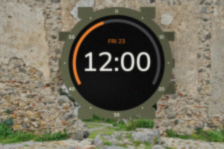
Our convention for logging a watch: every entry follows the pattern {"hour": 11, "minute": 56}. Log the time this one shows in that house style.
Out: {"hour": 12, "minute": 0}
